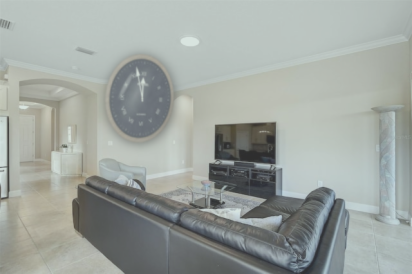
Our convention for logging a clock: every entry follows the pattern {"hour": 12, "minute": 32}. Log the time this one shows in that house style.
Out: {"hour": 11, "minute": 57}
